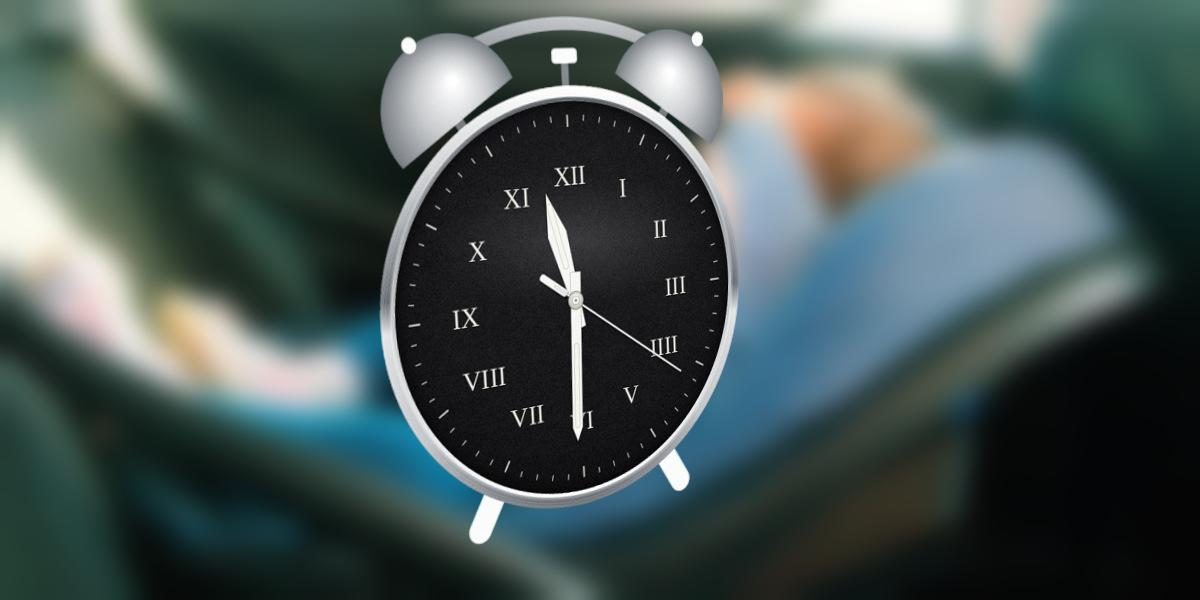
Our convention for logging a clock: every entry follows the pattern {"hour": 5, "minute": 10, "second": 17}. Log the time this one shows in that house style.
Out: {"hour": 11, "minute": 30, "second": 21}
